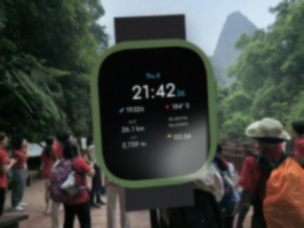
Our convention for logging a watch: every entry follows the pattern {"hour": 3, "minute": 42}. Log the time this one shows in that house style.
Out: {"hour": 21, "minute": 42}
